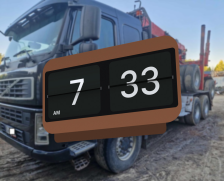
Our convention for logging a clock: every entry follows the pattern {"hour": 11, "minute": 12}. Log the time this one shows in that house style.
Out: {"hour": 7, "minute": 33}
